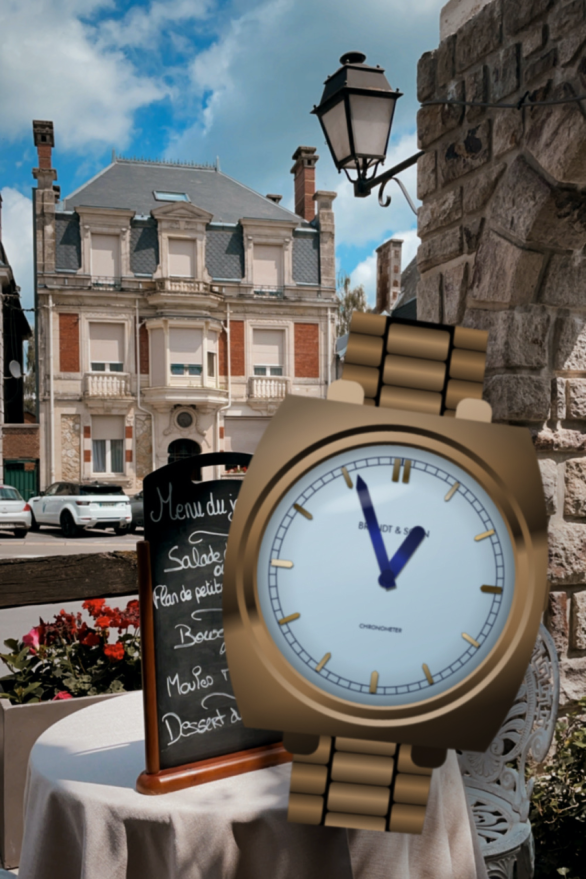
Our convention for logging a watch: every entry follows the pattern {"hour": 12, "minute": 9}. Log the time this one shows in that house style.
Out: {"hour": 12, "minute": 56}
